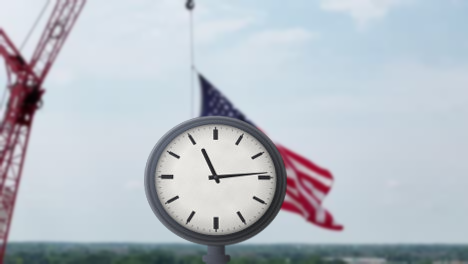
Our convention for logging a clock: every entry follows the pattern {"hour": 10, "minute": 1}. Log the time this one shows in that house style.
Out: {"hour": 11, "minute": 14}
